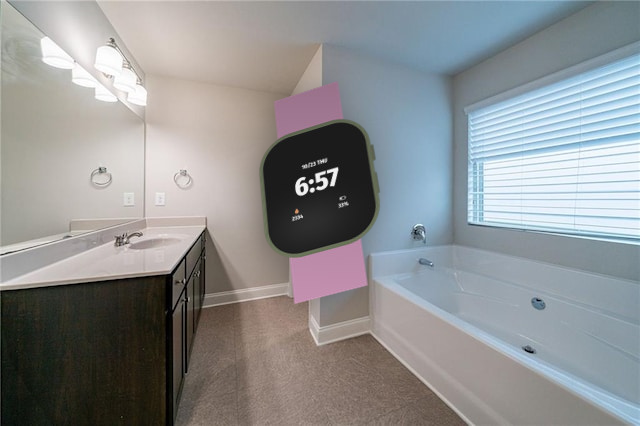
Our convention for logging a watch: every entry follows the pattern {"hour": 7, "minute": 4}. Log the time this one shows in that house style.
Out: {"hour": 6, "minute": 57}
